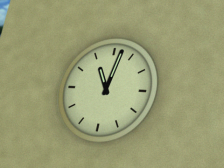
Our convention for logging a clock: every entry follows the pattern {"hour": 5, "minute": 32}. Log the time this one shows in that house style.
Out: {"hour": 11, "minute": 2}
